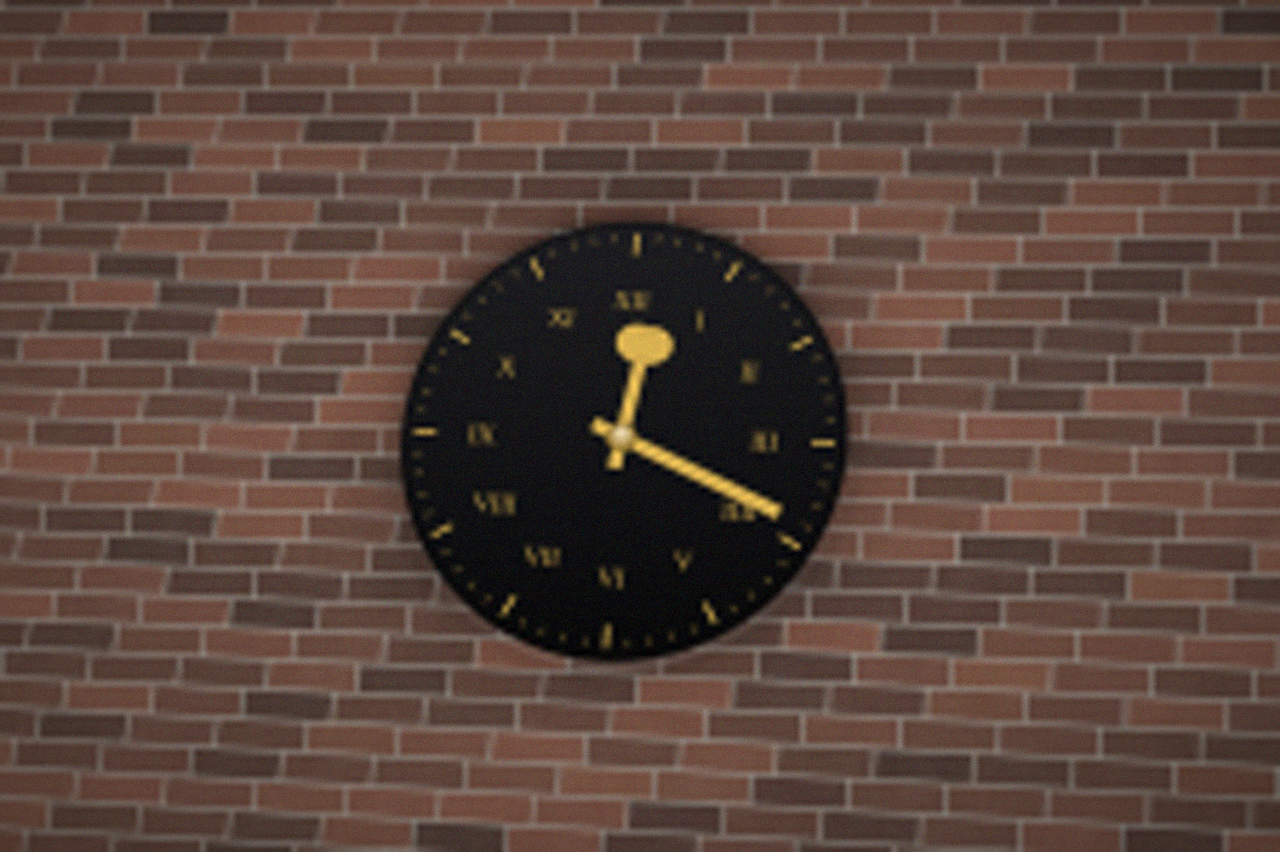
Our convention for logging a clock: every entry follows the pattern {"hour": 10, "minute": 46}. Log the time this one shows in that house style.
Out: {"hour": 12, "minute": 19}
